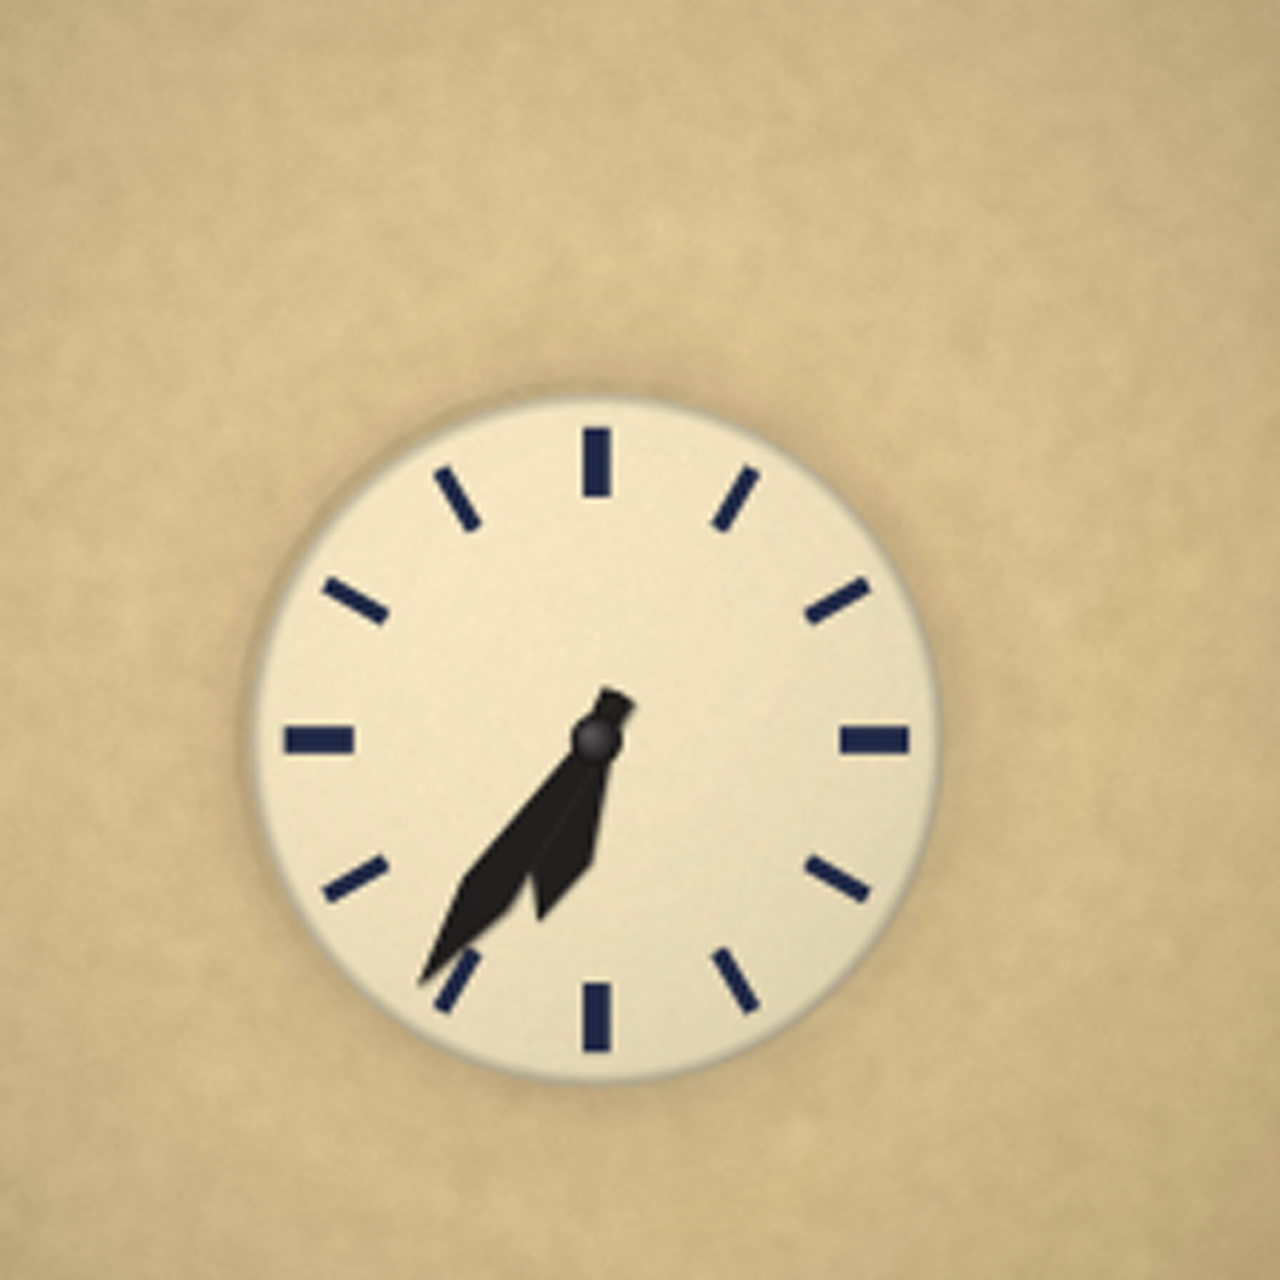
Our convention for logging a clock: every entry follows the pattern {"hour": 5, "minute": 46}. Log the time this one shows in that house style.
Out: {"hour": 6, "minute": 36}
